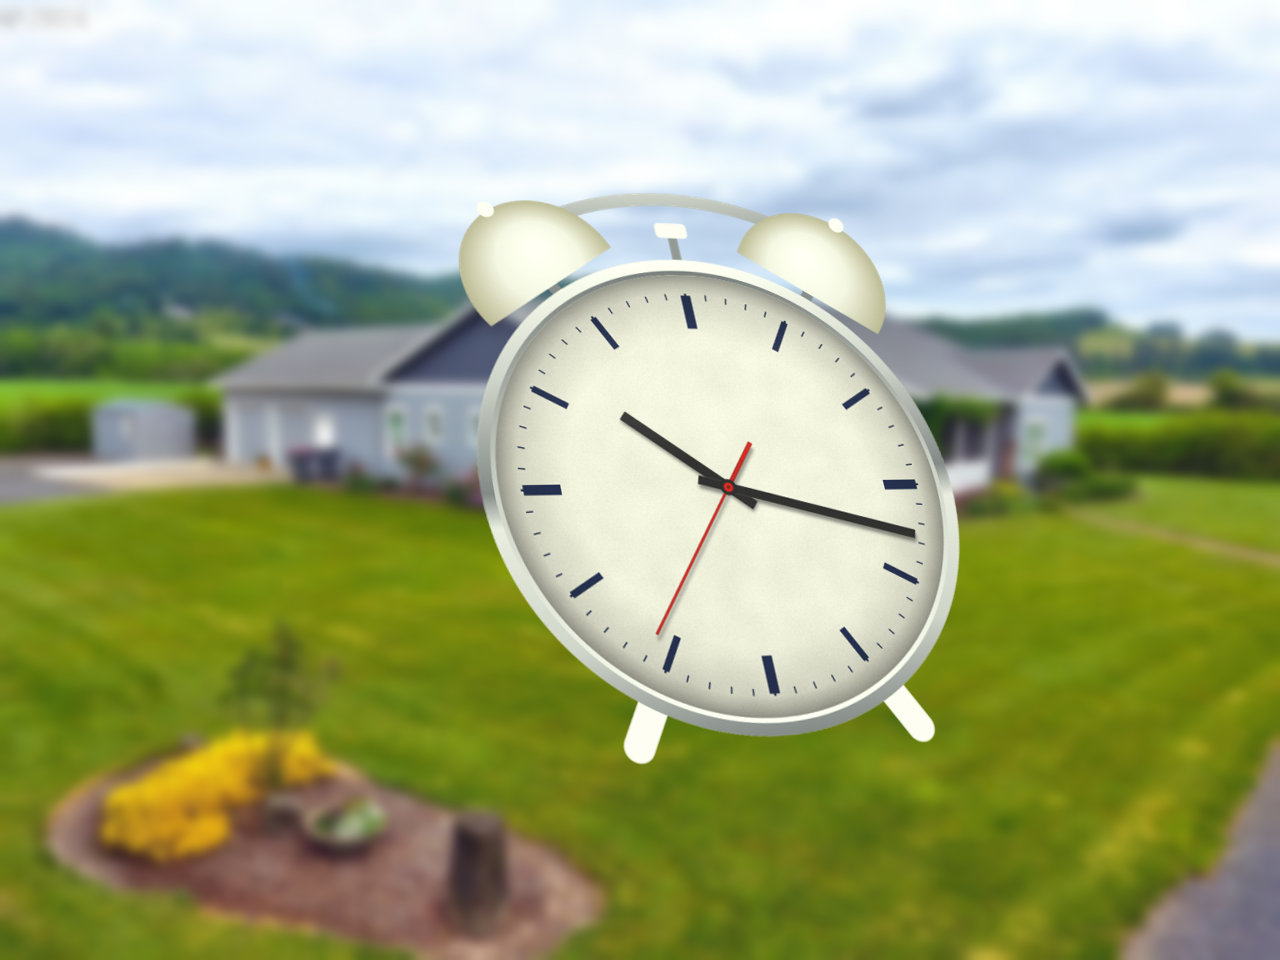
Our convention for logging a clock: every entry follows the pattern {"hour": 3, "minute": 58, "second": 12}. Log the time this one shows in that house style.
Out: {"hour": 10, "minute": 17, "second": 36}
